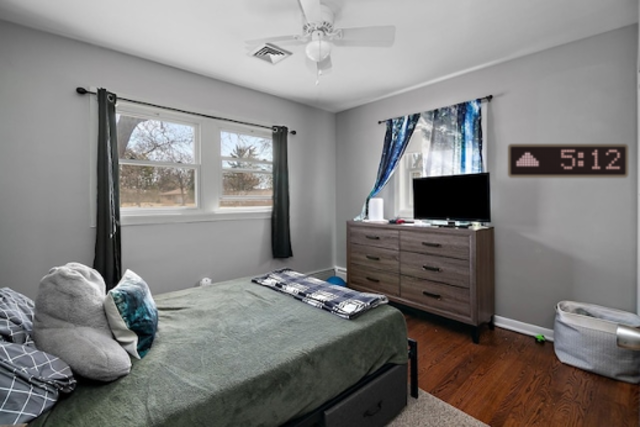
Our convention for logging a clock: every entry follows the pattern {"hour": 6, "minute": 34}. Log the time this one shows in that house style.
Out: {"hour": 5, "minute": 12}
